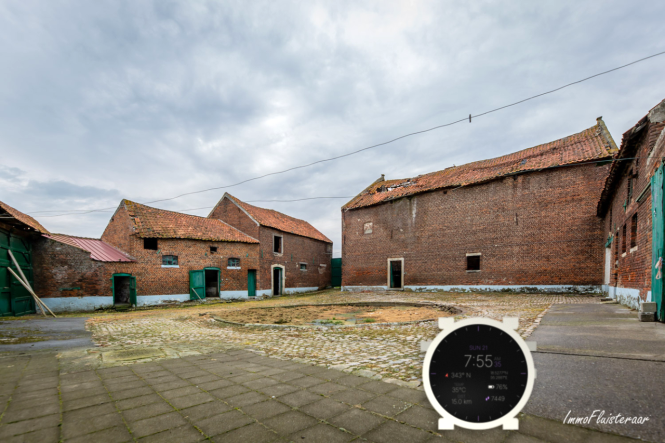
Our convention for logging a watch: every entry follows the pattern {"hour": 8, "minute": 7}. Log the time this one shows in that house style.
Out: {"hour": 7, "minute": 55}
